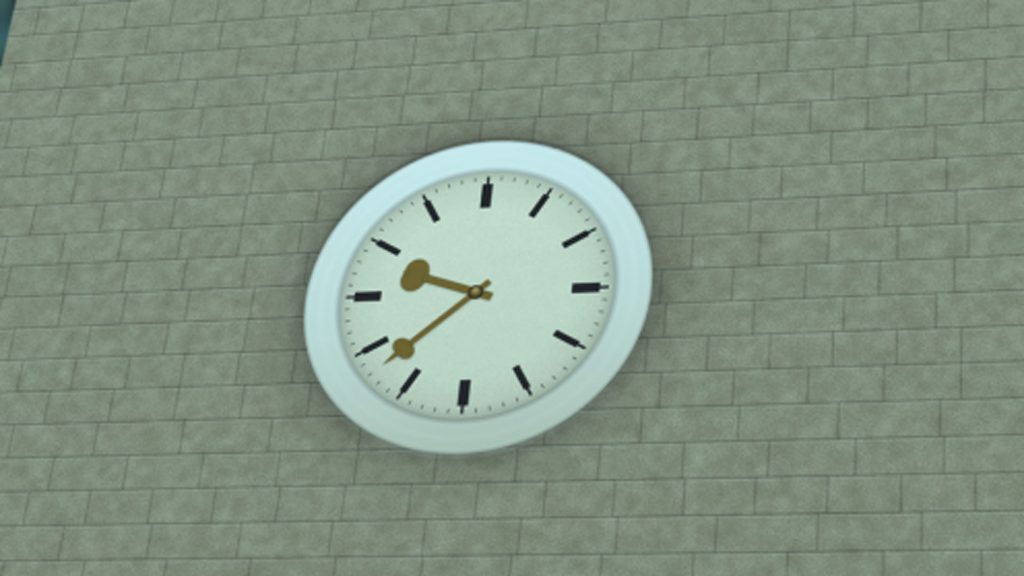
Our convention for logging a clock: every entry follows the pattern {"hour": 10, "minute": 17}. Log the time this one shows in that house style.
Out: {"hour": 9, "minute": 38}
